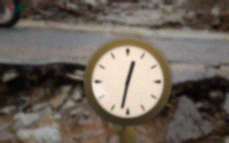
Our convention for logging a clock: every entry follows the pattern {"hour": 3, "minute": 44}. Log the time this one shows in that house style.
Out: {"hour": 12, "minute": 32}
